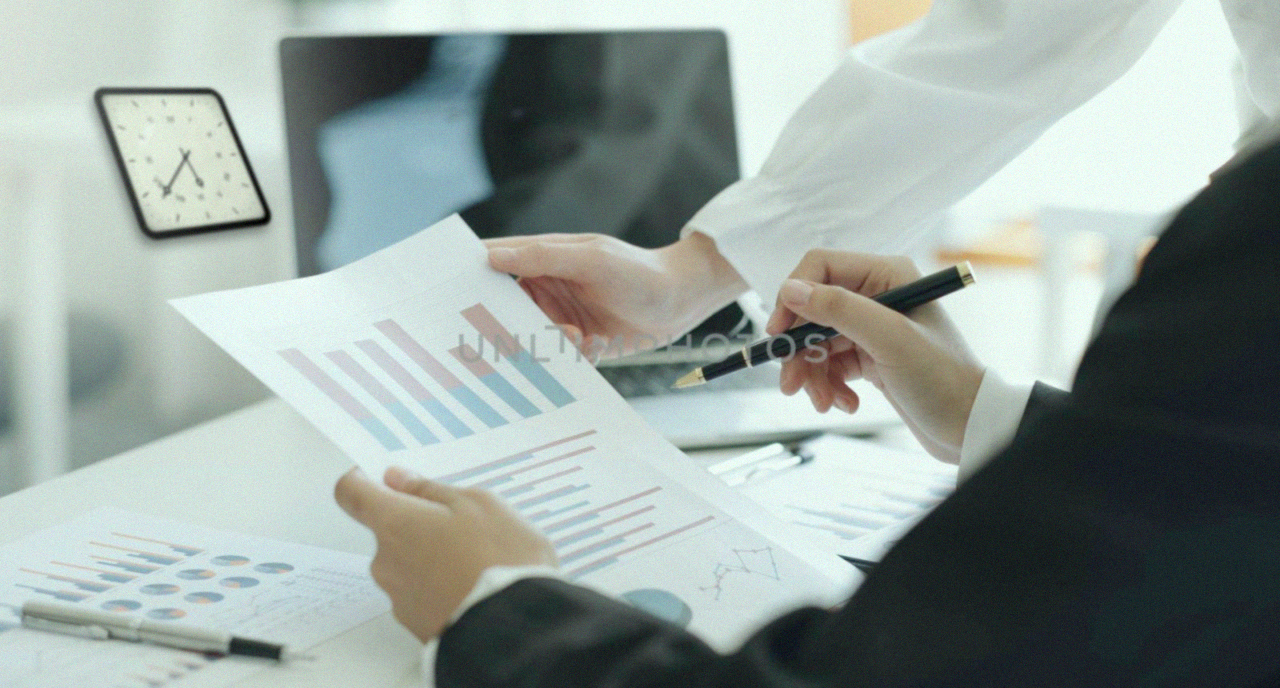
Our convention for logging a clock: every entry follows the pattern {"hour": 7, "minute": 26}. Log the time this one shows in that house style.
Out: {"hour": 5, "minute": 38}
